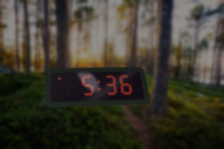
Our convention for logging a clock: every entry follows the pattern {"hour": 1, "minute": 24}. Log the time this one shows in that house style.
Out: {"hour": 5, "minute": 36}
